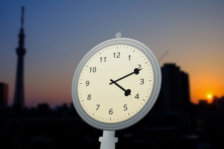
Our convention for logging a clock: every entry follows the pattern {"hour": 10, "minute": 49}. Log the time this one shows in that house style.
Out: {"hour": 4, "minute": 11}
